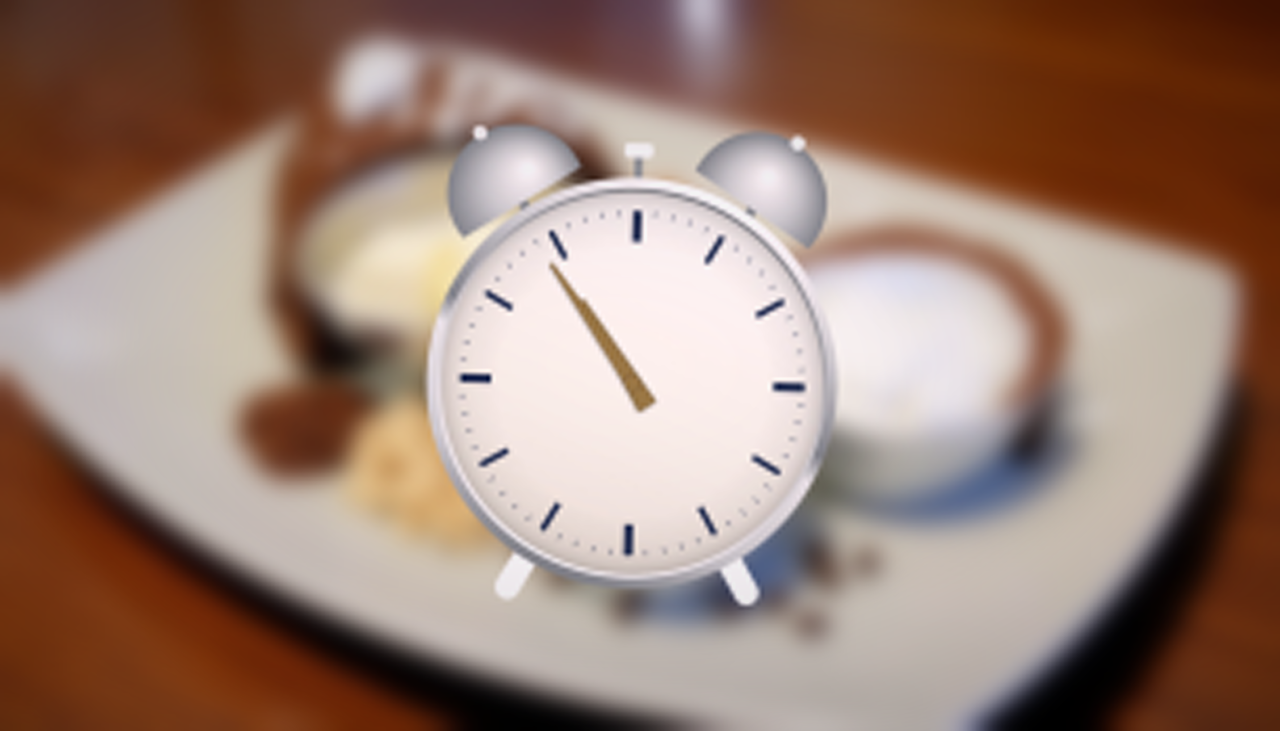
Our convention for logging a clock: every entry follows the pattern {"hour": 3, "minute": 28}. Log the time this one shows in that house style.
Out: {"hour": 10, "minute": 54}
